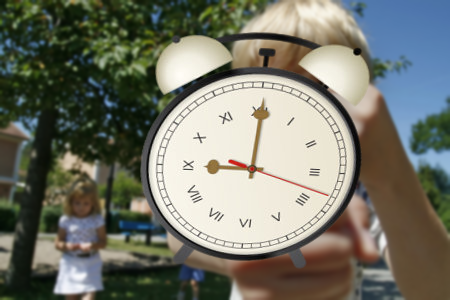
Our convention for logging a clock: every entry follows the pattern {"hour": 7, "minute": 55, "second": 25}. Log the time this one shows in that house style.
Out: {"hour": 9, "minute": 0, "second": 18}
